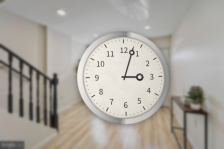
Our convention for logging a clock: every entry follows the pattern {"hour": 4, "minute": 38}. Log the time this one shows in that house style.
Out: {"hour": 3, "minute": 3}
